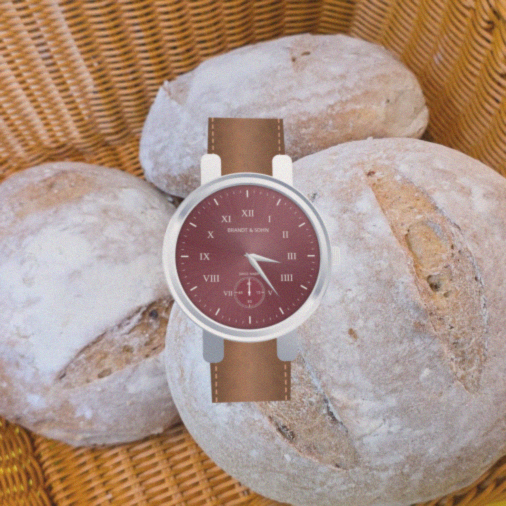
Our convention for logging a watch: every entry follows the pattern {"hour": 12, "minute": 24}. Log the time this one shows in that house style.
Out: {"hour": 3, "minute": 24}
